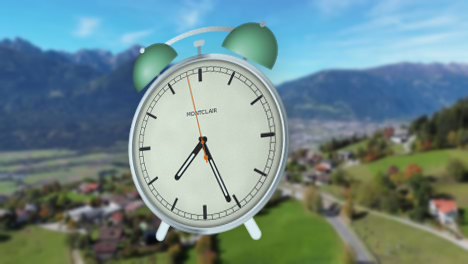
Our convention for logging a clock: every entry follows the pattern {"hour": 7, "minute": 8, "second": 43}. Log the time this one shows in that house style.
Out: {"hour": 7, "minute": 25, "second": 58}
